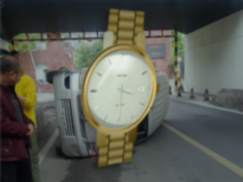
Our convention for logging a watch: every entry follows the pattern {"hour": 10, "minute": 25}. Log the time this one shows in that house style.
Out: {"hour": 3, "minute": 30}
